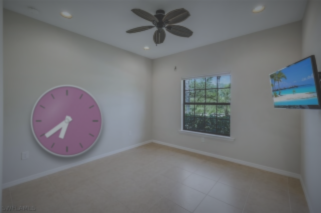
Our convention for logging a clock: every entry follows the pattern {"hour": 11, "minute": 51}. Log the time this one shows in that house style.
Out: {"hour": 6, "minute": 39}
